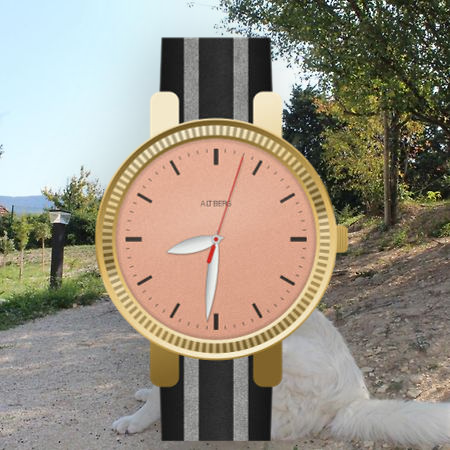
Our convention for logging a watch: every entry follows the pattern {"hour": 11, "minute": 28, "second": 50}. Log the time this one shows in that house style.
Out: {"hour": 8, "minute": 31, "second": 3}
